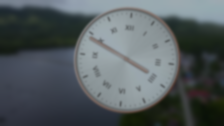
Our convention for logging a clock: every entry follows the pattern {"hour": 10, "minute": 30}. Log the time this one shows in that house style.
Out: {"hour": 3, "minute": 49}
